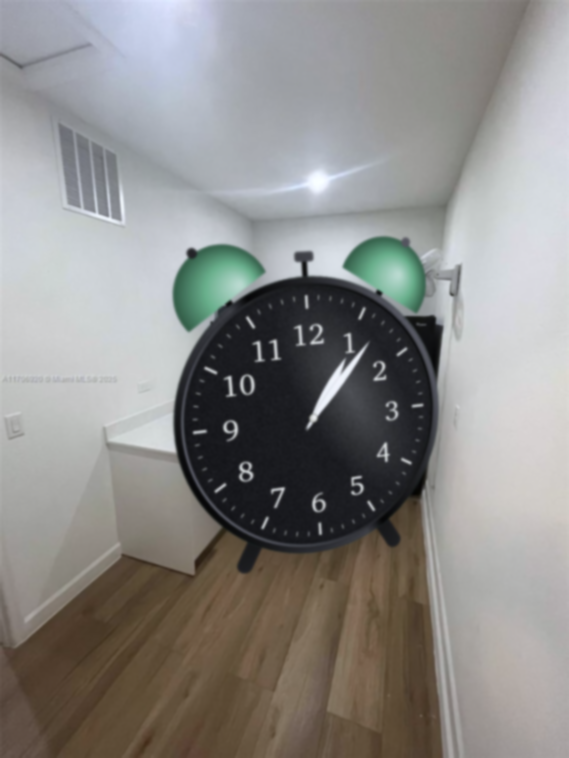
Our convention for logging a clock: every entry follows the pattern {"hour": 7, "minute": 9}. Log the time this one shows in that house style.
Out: {"hour": 1, "minute": 7}
